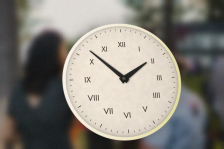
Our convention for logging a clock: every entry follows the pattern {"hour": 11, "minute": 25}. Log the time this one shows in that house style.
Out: {"hour": 1, "minute": 52}
